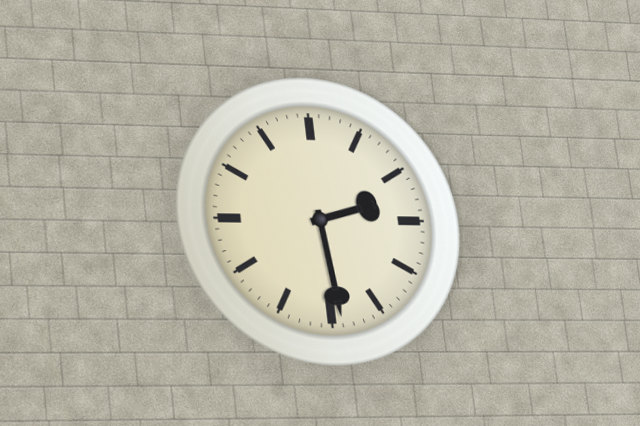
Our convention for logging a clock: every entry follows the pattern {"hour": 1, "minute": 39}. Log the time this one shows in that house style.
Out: {"hour": 2, "minute": 29}
